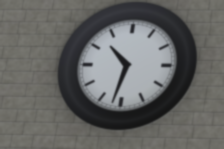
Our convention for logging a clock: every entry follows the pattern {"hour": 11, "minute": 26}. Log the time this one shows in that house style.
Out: {"hour": 10, "minute": 32}
